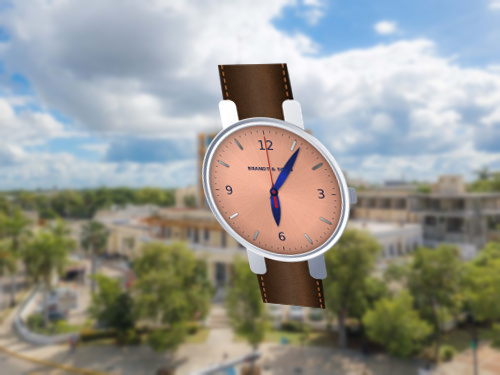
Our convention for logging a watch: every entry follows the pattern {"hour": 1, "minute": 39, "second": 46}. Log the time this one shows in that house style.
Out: {"hour": 6, "minute": 6, "second": 0}
